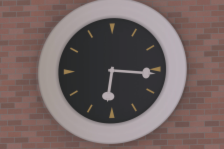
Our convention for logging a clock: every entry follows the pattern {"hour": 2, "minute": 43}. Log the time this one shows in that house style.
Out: {"hour": 6, "minute": 16}
